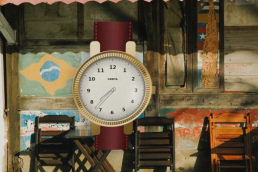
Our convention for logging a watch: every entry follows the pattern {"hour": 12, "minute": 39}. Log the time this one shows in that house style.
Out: {"hour": 7, "minute": 37}
